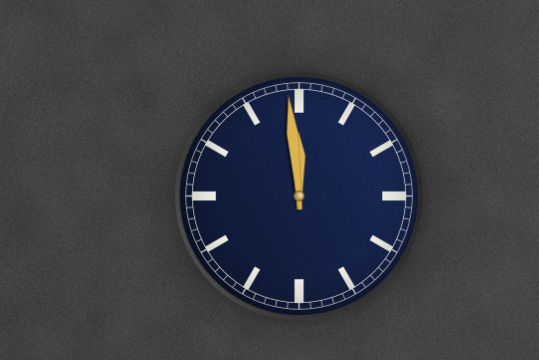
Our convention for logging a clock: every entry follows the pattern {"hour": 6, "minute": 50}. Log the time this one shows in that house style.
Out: {"hour": 11, "minute": 59}
